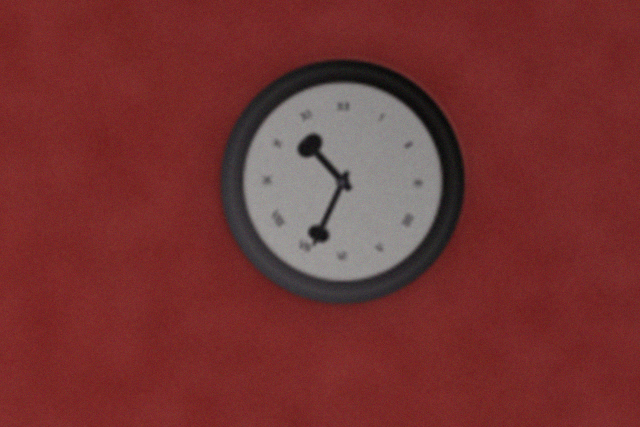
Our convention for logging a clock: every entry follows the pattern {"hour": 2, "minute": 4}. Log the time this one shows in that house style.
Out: {"hour": 10, "minute": 34}
